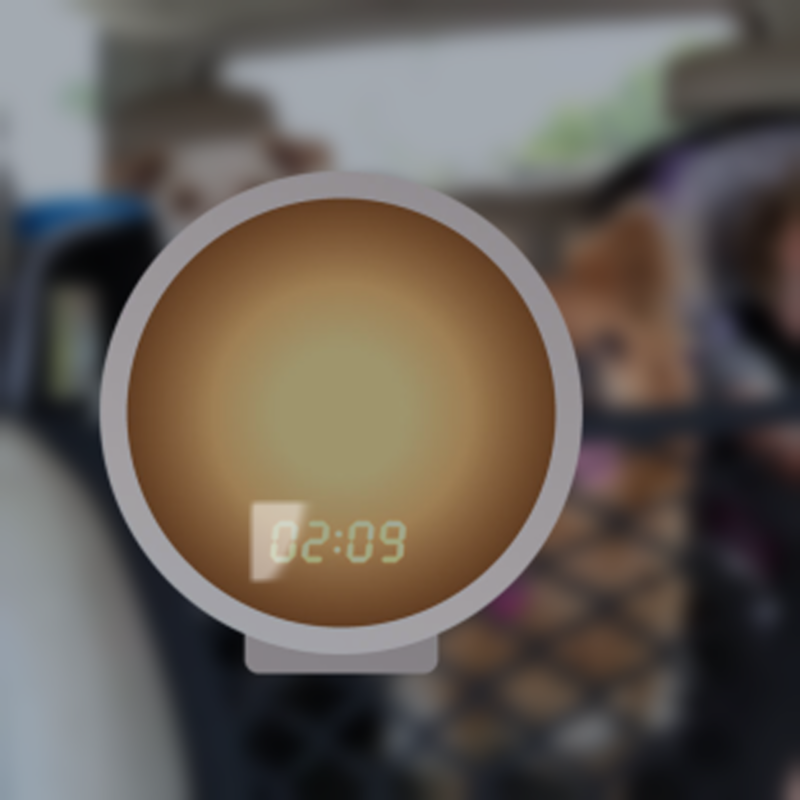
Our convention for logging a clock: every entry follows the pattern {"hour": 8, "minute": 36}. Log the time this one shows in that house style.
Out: {"hour": 2, "minute": 9}
